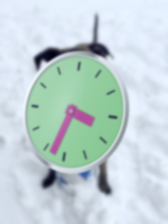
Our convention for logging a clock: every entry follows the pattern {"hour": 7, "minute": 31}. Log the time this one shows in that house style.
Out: {"hour": 3, "minute": 33}
